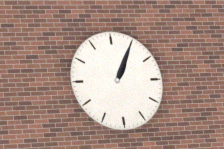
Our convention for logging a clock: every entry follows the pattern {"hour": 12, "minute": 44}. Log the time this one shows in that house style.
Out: {"hour": 1, "minute": 5}
